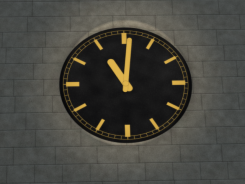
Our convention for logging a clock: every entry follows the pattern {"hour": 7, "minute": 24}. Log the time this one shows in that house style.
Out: {"hour": 11, "minute": 1}
